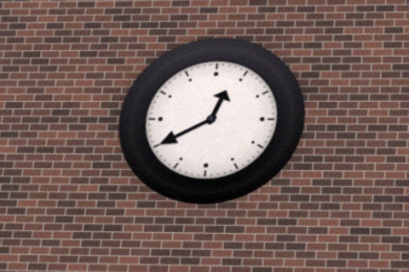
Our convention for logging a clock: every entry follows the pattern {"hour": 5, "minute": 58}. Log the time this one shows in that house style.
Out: {"hour": 12, "minute": 40}
